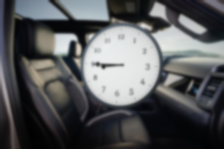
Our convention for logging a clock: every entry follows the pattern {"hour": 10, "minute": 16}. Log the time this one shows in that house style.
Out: {"hour": 8, "minute": 45}
